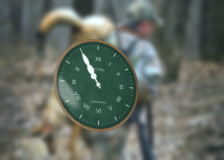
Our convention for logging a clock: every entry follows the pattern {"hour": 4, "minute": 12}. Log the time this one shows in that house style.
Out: {"hour": 10, "minute": 55}
